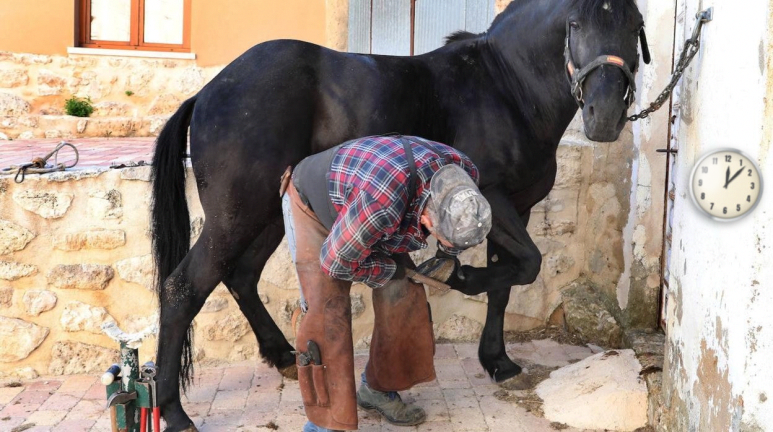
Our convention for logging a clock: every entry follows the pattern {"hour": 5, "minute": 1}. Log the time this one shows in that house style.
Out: {"hour": 12, "minute": 7}
